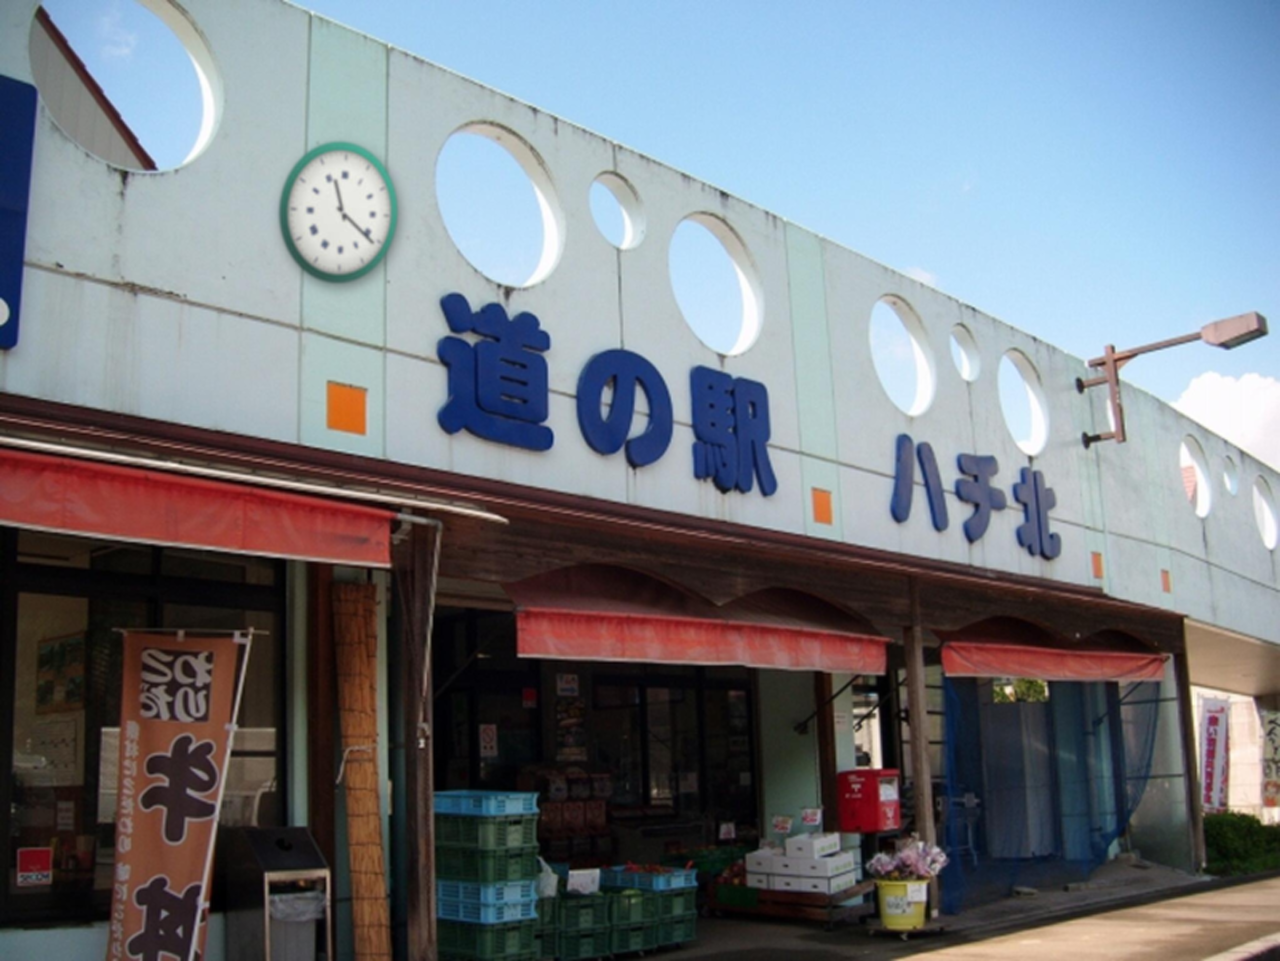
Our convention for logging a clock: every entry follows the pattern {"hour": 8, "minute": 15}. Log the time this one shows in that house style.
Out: {"hour": 11, "minute": 21}
